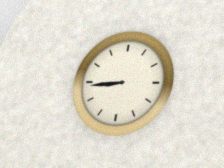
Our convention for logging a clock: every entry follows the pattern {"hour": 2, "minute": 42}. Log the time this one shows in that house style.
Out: {"hour": 8, "minute": 44}
